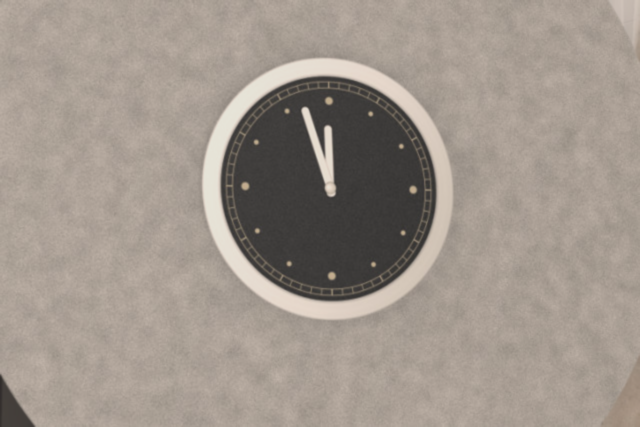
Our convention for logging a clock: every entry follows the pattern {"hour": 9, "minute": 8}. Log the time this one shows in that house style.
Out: {"hour": 11, "minute": 57}
